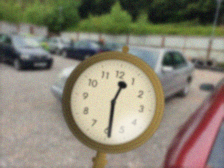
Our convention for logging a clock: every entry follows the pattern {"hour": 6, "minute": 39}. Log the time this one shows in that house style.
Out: {"hour": 12, "minute": 29}
